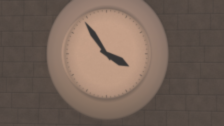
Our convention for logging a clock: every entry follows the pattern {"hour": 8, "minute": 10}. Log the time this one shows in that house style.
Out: {"hour": 3, "minute": 54}
